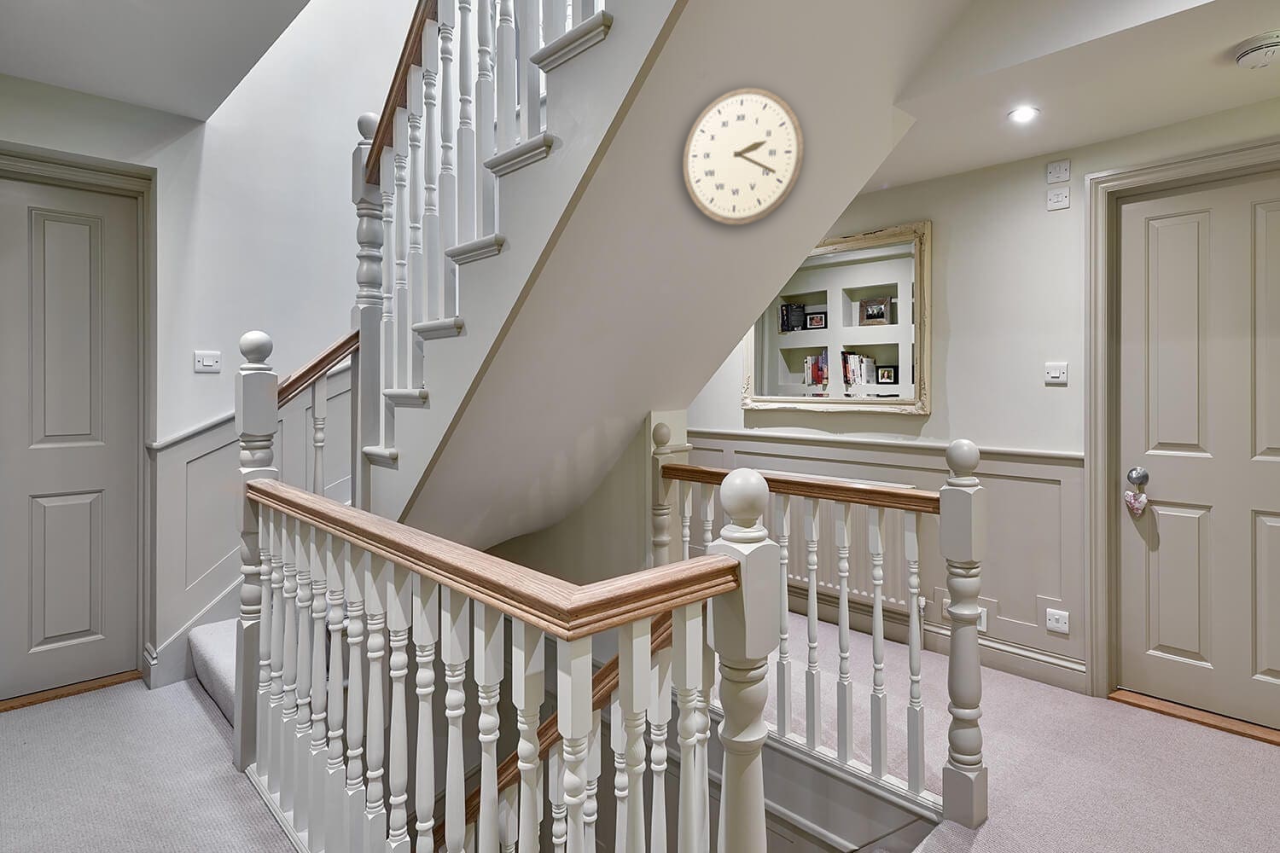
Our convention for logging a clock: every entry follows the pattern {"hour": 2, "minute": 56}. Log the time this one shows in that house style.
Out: {"hour": 2, "minute": 19}
